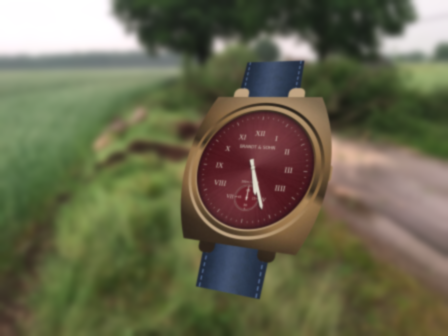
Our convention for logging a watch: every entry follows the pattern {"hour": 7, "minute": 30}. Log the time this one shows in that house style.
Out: {"hour": 5, "minute": 26}
